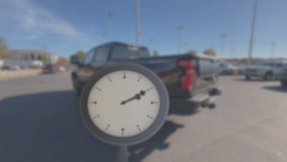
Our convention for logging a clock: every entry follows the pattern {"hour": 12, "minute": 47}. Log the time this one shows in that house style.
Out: {"hour": 2, "minute": 10}
